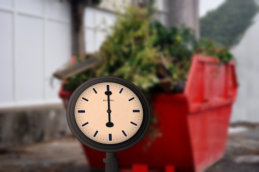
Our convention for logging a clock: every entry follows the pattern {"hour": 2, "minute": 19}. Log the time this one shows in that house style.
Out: {"hour": 6, "minute": 0}
